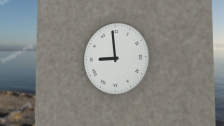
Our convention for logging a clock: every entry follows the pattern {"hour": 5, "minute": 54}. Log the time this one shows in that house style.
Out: {"hour": 8, "minute": 59}
